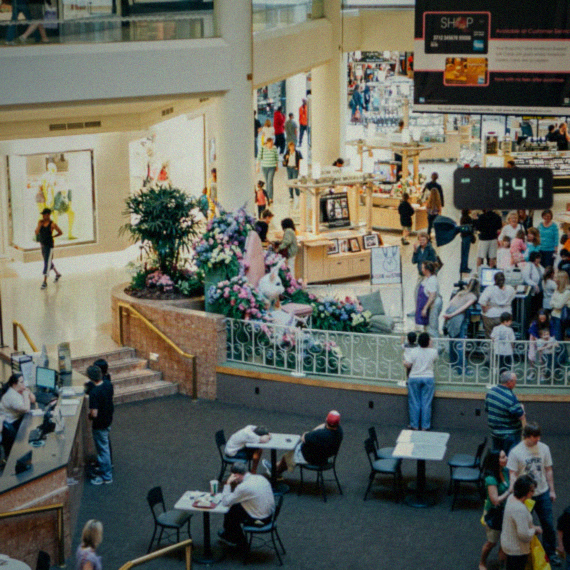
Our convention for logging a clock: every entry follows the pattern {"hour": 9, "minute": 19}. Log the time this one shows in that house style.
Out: {"hour": 1, "minute": 41}
